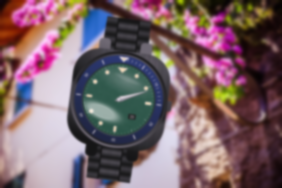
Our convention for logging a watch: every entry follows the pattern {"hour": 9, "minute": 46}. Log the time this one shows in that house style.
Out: {"hour": 2, "minute": 11}
